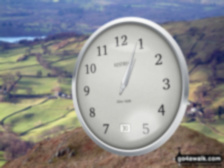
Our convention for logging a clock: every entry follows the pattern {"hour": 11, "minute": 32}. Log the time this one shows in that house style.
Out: {"hour": 1, "minute": 4}
